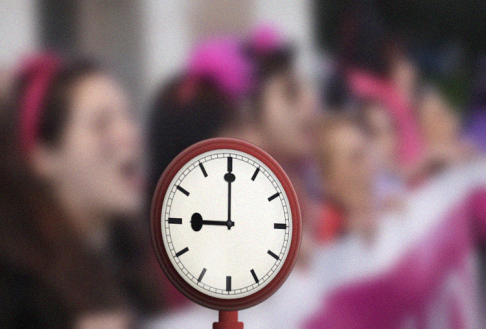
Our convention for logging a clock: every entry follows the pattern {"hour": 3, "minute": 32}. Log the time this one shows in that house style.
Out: {"hour": 9, "minute": 0}
